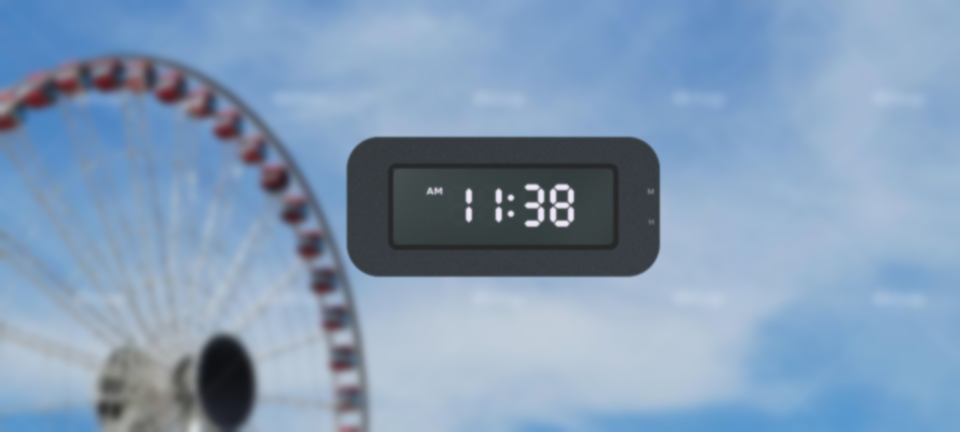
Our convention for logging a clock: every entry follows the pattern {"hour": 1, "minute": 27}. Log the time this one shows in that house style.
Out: {"hour": 11, "minute": 38}
